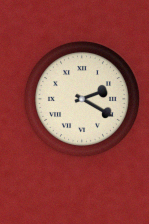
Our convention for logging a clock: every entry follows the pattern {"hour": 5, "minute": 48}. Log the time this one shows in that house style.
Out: {"hour": 2, "minute": 20}
